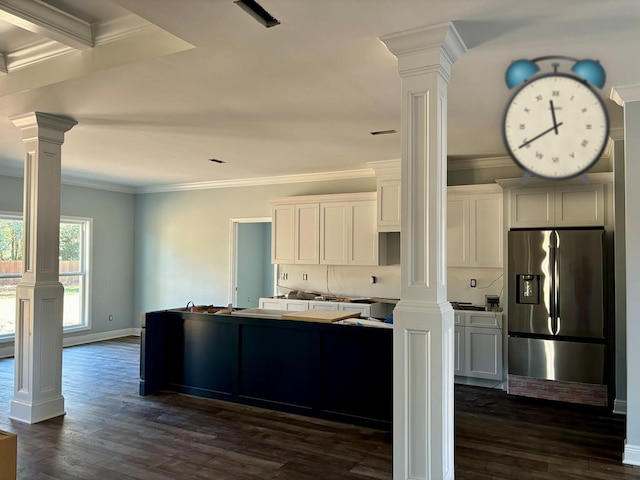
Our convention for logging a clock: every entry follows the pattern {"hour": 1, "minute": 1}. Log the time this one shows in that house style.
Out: {"hour": 11, "minute": 40}
